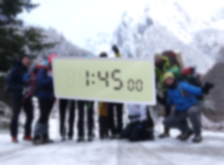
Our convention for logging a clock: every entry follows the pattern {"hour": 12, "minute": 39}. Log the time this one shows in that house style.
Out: {"hour": 1, "minute": 45}
